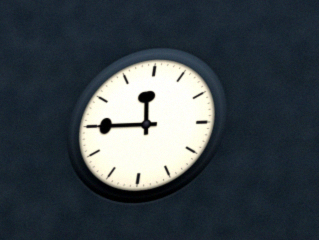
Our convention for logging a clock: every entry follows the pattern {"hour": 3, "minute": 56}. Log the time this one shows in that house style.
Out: {"hour": 11, "minute": 45}
